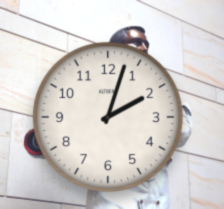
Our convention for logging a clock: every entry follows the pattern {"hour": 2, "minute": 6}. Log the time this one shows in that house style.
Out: {"hour": 2, "minute": 3}
